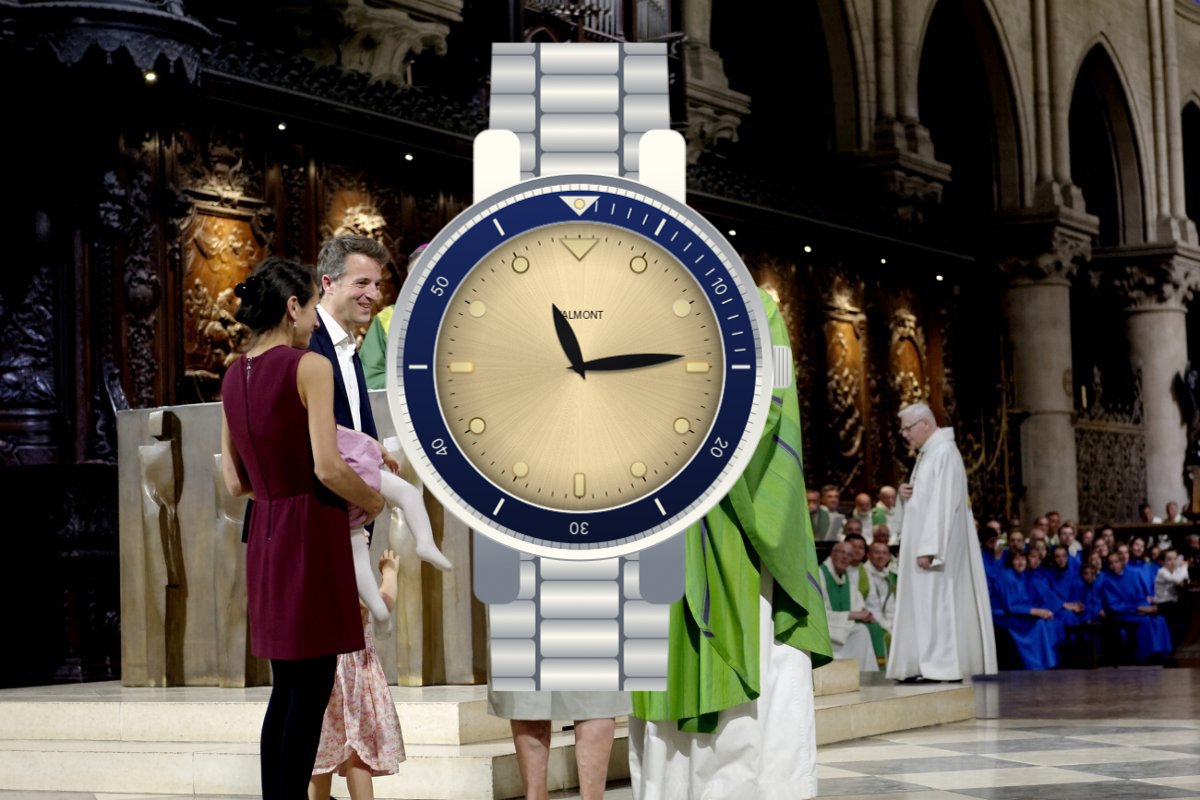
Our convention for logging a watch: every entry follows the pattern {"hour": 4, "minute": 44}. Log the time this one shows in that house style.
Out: {"hour": 11, "minute": 14}
